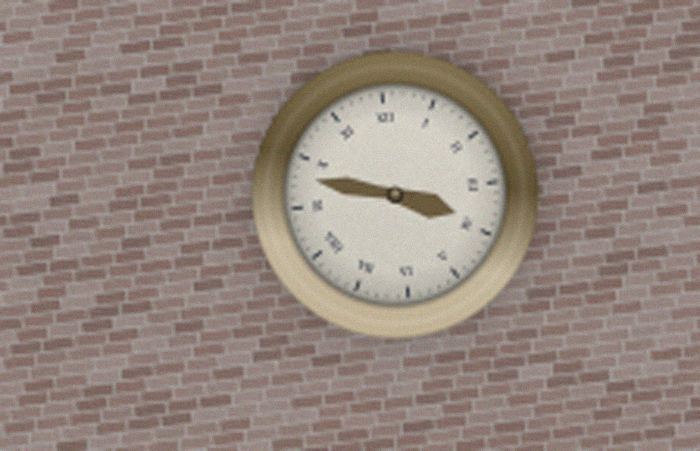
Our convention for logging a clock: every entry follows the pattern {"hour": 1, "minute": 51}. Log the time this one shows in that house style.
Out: {"hour": 3, "minute": 48}
